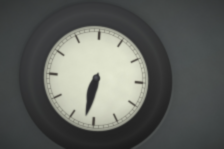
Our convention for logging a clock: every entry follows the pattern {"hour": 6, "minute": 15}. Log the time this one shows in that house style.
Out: {"hour": 6, "minute": 32}
